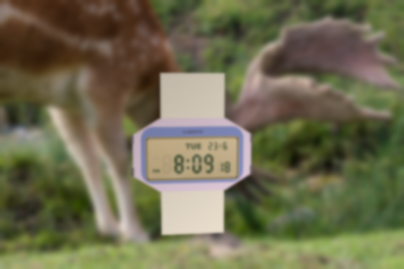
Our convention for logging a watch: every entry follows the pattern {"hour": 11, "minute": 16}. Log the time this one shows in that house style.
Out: {"hour": 8, "minute": 9}
